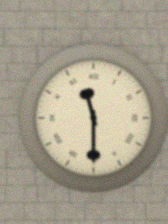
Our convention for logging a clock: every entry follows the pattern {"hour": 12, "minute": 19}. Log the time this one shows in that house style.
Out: {"hour": 11, "minute": 30}
